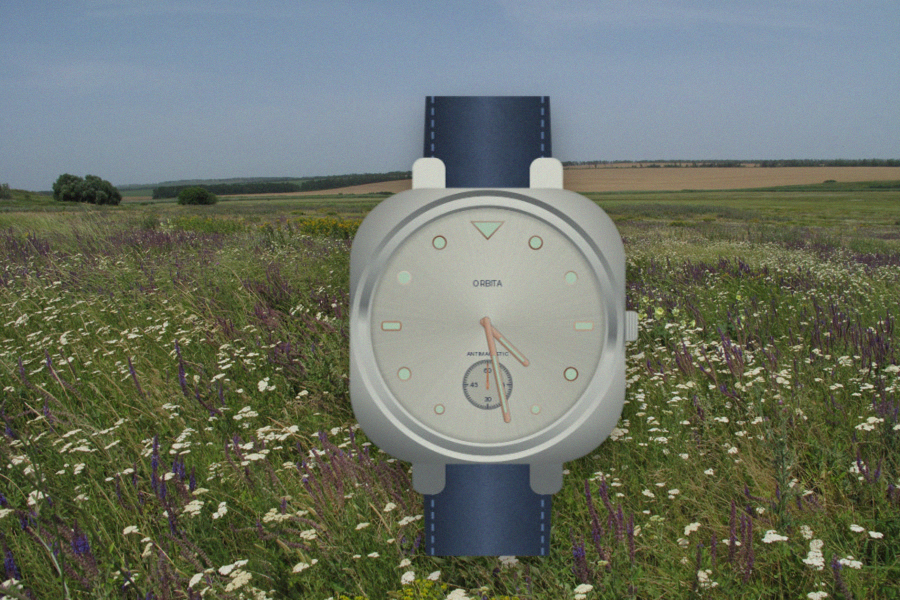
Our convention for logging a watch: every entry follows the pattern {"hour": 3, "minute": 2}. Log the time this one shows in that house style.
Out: {"hour": 4, "minute": 28}
